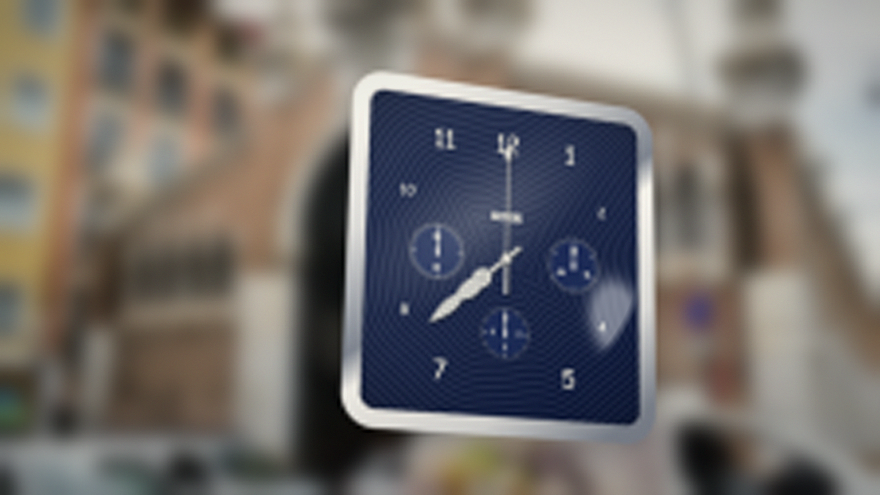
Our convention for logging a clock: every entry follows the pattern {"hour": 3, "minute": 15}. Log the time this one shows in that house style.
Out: {"hour": 7, "minute": 38}
